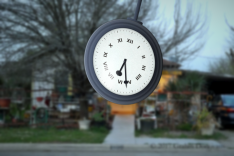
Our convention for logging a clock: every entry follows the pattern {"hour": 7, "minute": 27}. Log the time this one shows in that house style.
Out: {"hour": 6, "minute": 27}
